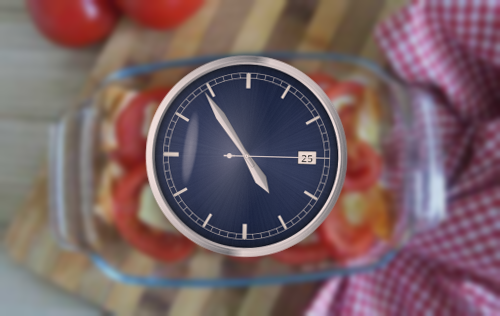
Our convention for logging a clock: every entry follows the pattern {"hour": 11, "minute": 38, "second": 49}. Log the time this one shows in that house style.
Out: {"hour": 4, "minute": 54, "second": 15}
